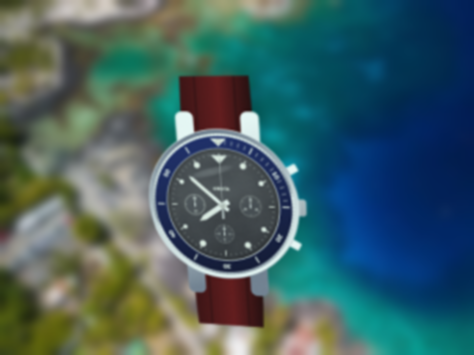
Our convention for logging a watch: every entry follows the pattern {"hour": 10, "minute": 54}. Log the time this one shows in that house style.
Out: {"hour": 7, "minute": 52}
